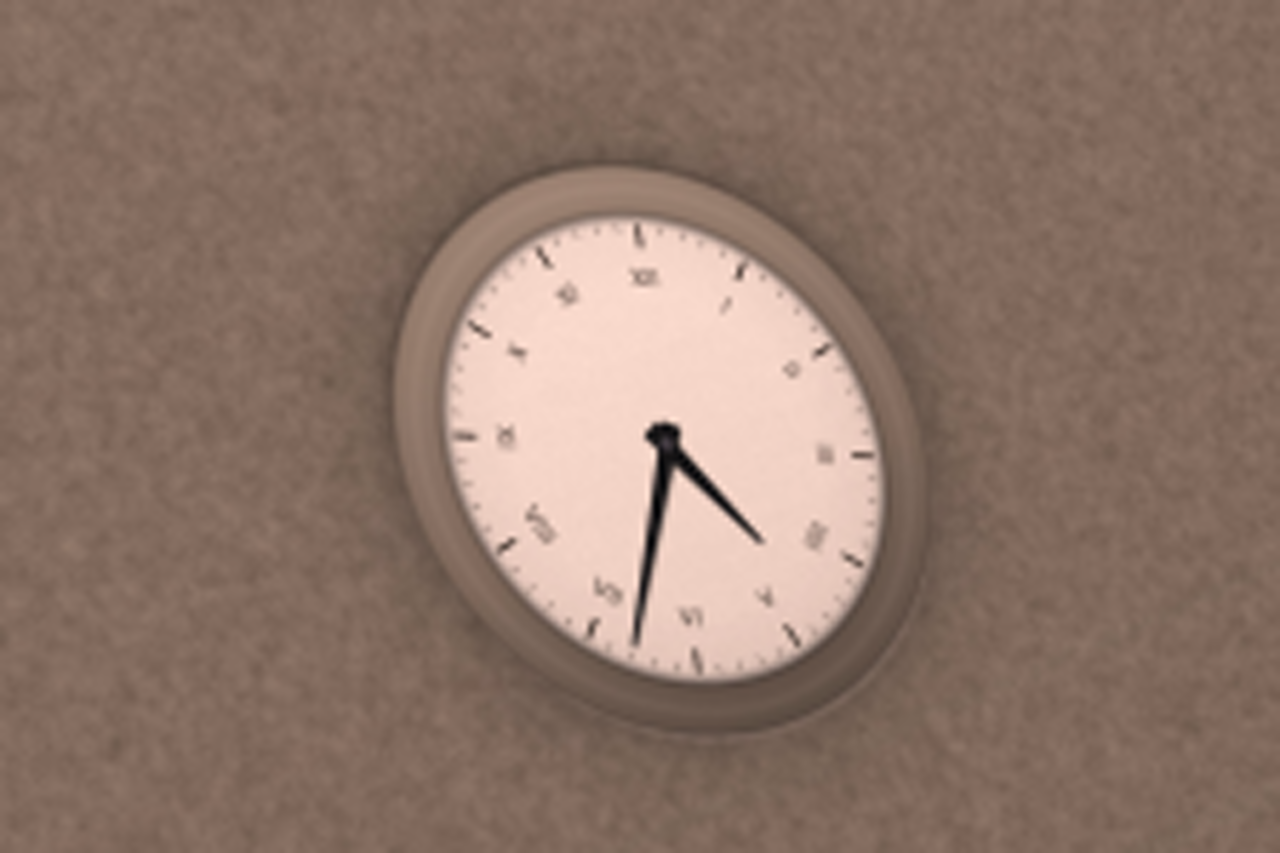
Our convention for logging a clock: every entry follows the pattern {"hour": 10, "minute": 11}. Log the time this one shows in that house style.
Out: {"hour": 4, "minute": 33}
